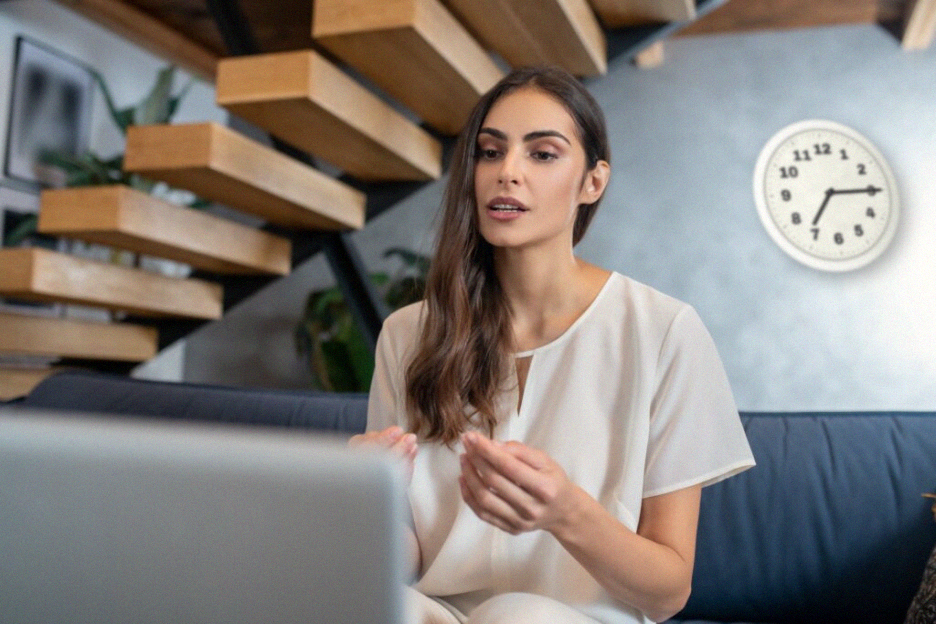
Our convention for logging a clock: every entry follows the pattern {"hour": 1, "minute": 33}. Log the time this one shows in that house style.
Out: {"hour": 7, "minute": 15}
